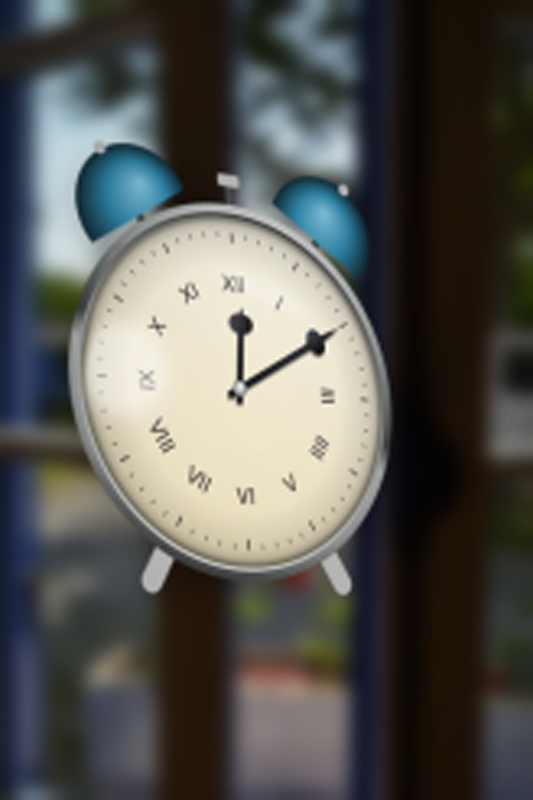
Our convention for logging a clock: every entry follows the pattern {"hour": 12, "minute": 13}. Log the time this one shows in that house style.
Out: {"hour": 12, "minute": 10}
